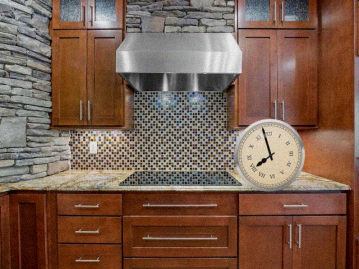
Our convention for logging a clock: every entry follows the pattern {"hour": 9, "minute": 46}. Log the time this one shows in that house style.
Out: {"hour": 7, "minute": 58}
